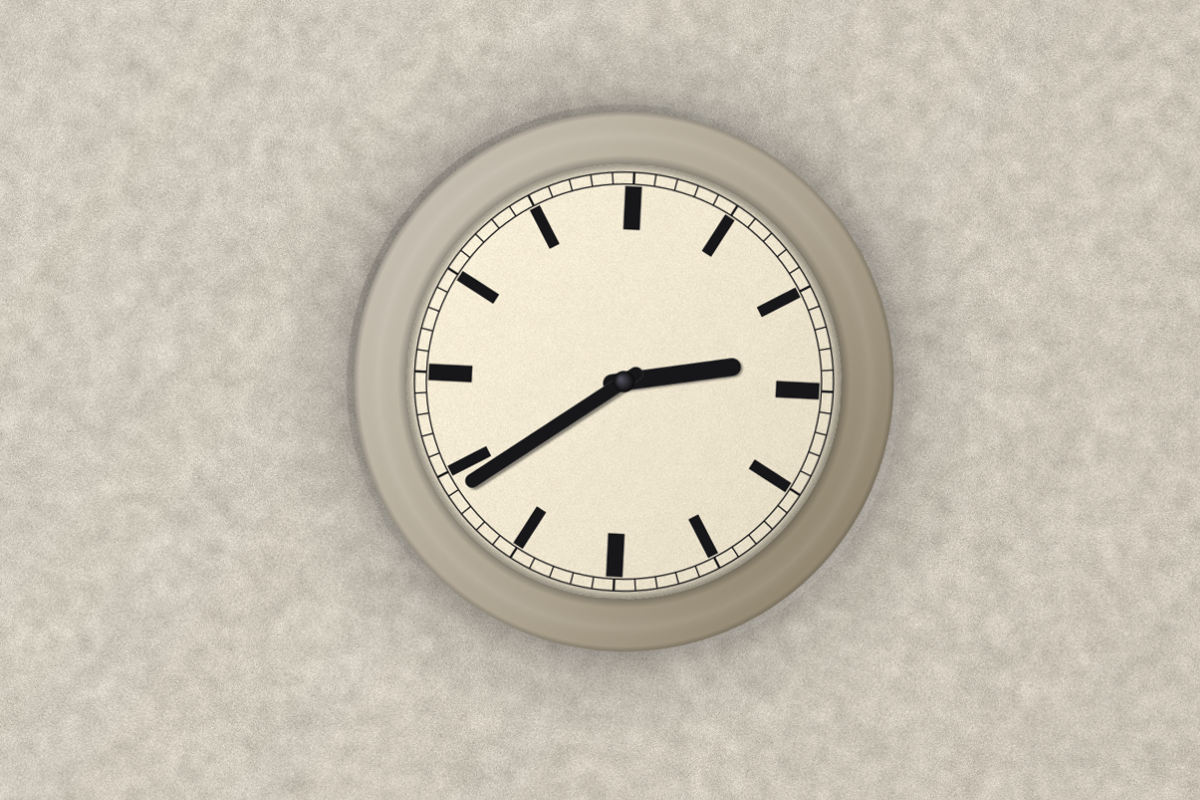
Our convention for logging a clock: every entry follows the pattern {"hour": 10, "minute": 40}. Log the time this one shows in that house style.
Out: {"hour": 2, "minute": 39}
